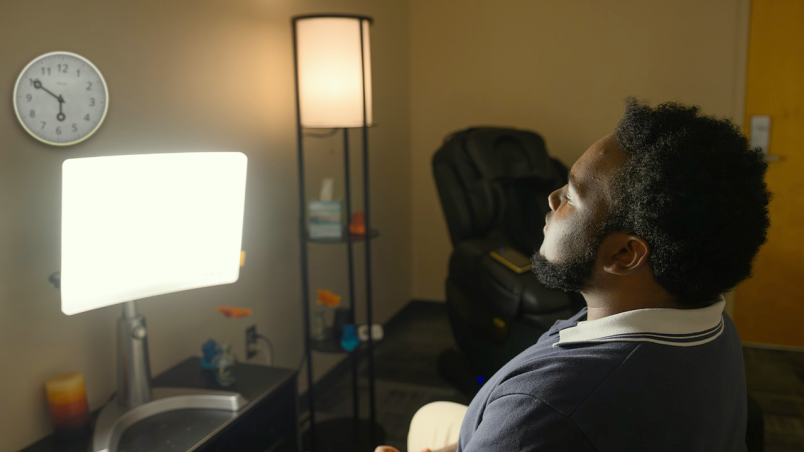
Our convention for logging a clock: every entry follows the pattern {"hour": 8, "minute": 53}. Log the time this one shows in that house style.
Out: {"hour": 5, "minute": 50}
